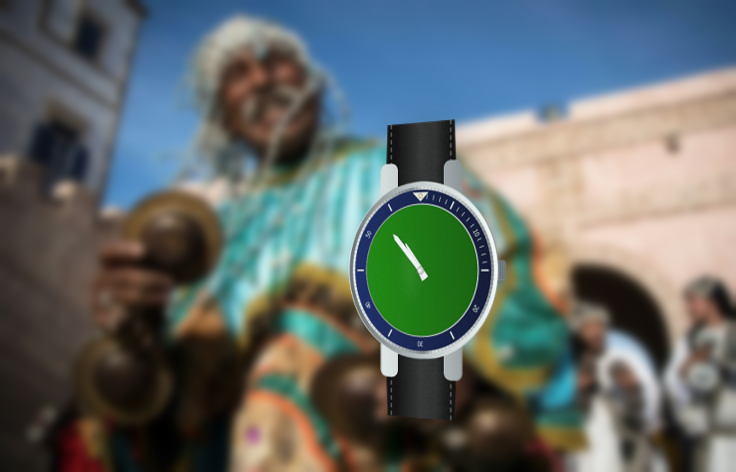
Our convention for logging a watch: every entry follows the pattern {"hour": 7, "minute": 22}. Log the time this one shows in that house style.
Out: {"hour": 10, "minute": 53}
